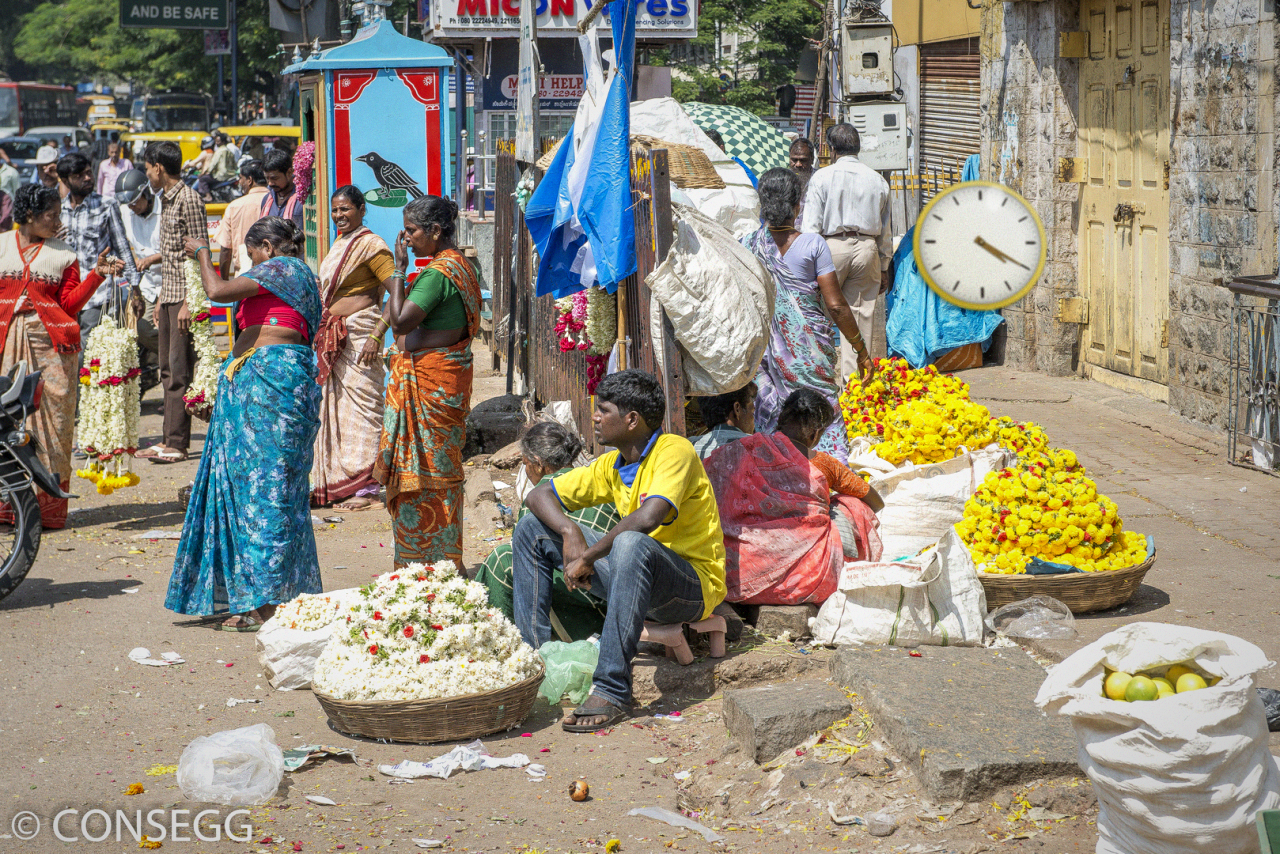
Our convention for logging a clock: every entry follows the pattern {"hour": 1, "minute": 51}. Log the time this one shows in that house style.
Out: {"hour": 4, "minute": 20}
